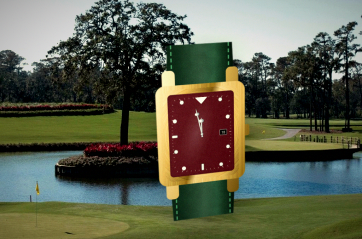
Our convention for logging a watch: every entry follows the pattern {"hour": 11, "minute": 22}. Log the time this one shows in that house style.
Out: {"hour": 11, "minute": 58}
